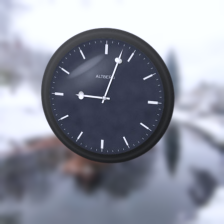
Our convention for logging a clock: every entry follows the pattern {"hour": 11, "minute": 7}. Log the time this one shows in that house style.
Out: {"hour": 9, "minute": 3}
